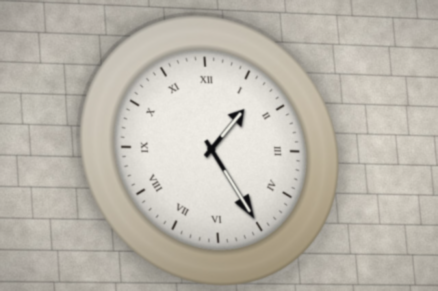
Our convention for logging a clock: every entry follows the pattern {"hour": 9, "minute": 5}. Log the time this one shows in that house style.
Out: {"hour": 1, "minute": 25}
